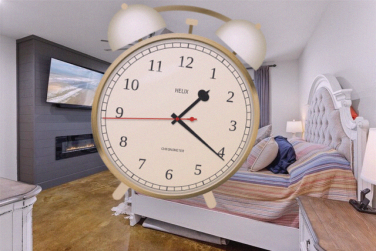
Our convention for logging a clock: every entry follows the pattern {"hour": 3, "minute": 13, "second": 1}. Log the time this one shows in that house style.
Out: {"hour": 1, "minute": 20, "second": 44}
